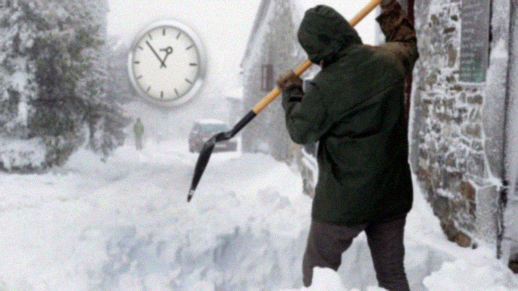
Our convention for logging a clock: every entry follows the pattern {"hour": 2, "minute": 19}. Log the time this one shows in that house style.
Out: {"hour": 12, "minute": 53}
